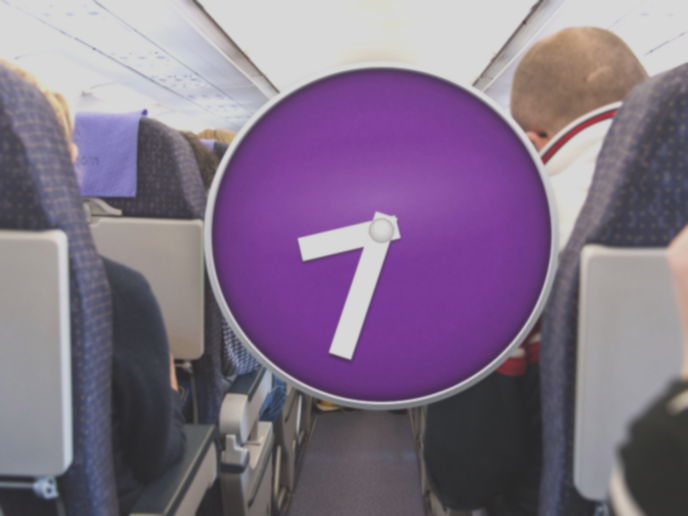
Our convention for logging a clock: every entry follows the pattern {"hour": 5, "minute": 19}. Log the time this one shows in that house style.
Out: {"hour": 8, "minute": 33}
